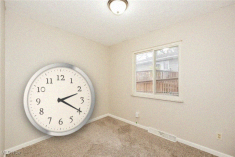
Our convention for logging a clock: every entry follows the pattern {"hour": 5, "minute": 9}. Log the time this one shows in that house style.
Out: {"hour": 2, "minute": 20}
